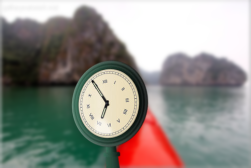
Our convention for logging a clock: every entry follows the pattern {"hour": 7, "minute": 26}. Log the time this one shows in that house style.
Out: {"hour": 6, "minute": 55}
